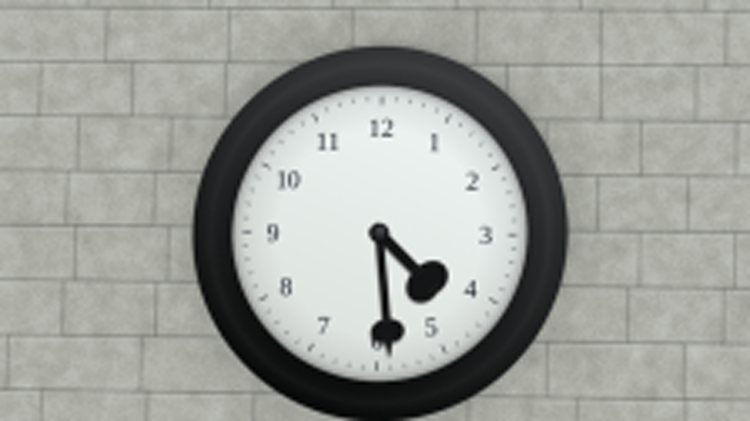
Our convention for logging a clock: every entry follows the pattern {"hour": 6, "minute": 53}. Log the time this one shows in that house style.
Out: {"hour": 4, "minute": 29}
